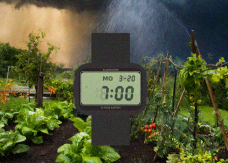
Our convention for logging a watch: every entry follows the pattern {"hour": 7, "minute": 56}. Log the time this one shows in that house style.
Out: {"hour": 7, "minute": 0}
